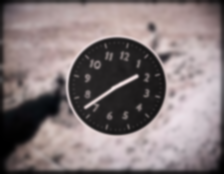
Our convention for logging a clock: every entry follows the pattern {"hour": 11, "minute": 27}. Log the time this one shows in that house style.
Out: {"hour": 1, "minute": 37}
